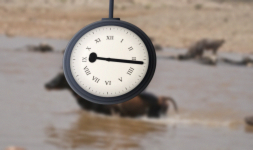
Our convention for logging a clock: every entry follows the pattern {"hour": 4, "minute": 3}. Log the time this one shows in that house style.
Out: {"hour": 9, "minute": 16}
